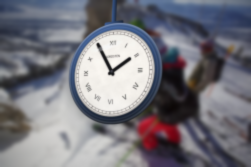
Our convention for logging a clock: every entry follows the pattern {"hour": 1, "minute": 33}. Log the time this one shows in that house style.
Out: {"hour": 1, "minute": 55}
